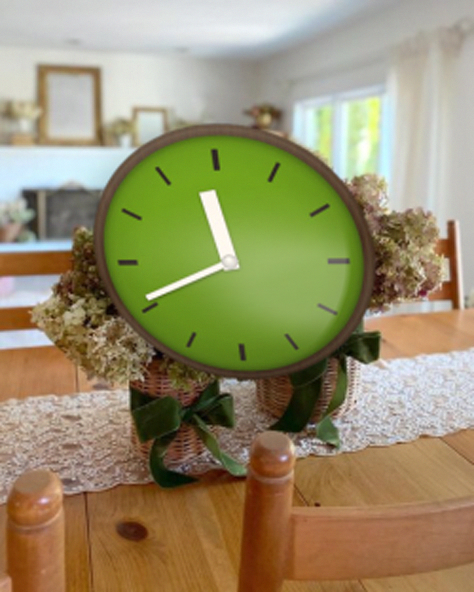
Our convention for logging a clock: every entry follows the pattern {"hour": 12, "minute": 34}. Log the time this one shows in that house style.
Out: {"hour": 11, "minute": 41}
